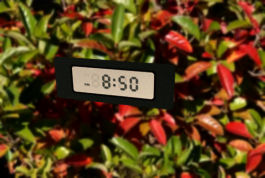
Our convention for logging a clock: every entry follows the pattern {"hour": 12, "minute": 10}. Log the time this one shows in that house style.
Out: {"hour": 8, "minute": 50}
